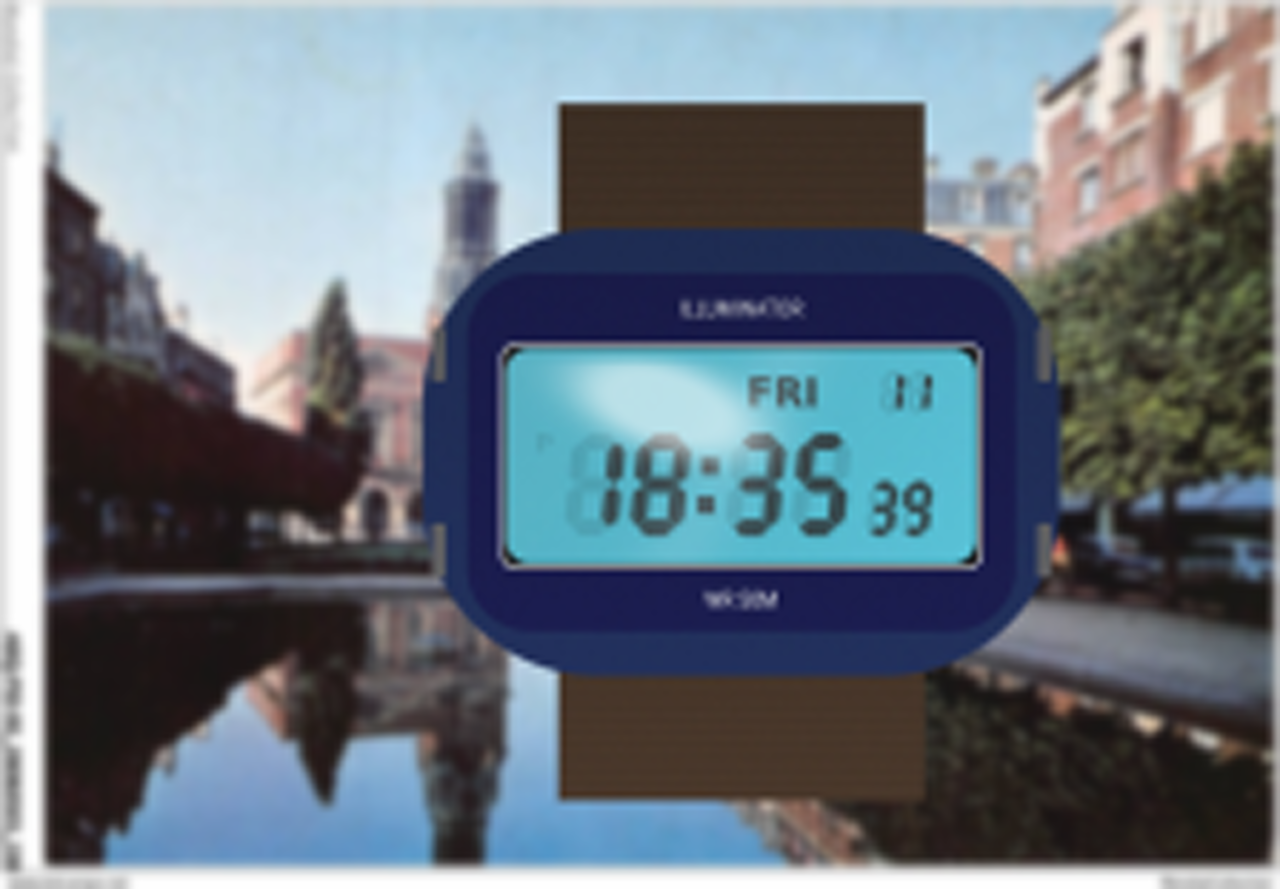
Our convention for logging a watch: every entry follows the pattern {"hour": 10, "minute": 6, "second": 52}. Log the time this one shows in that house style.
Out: {"hour": 18, "minute": 35, "second": 39}
